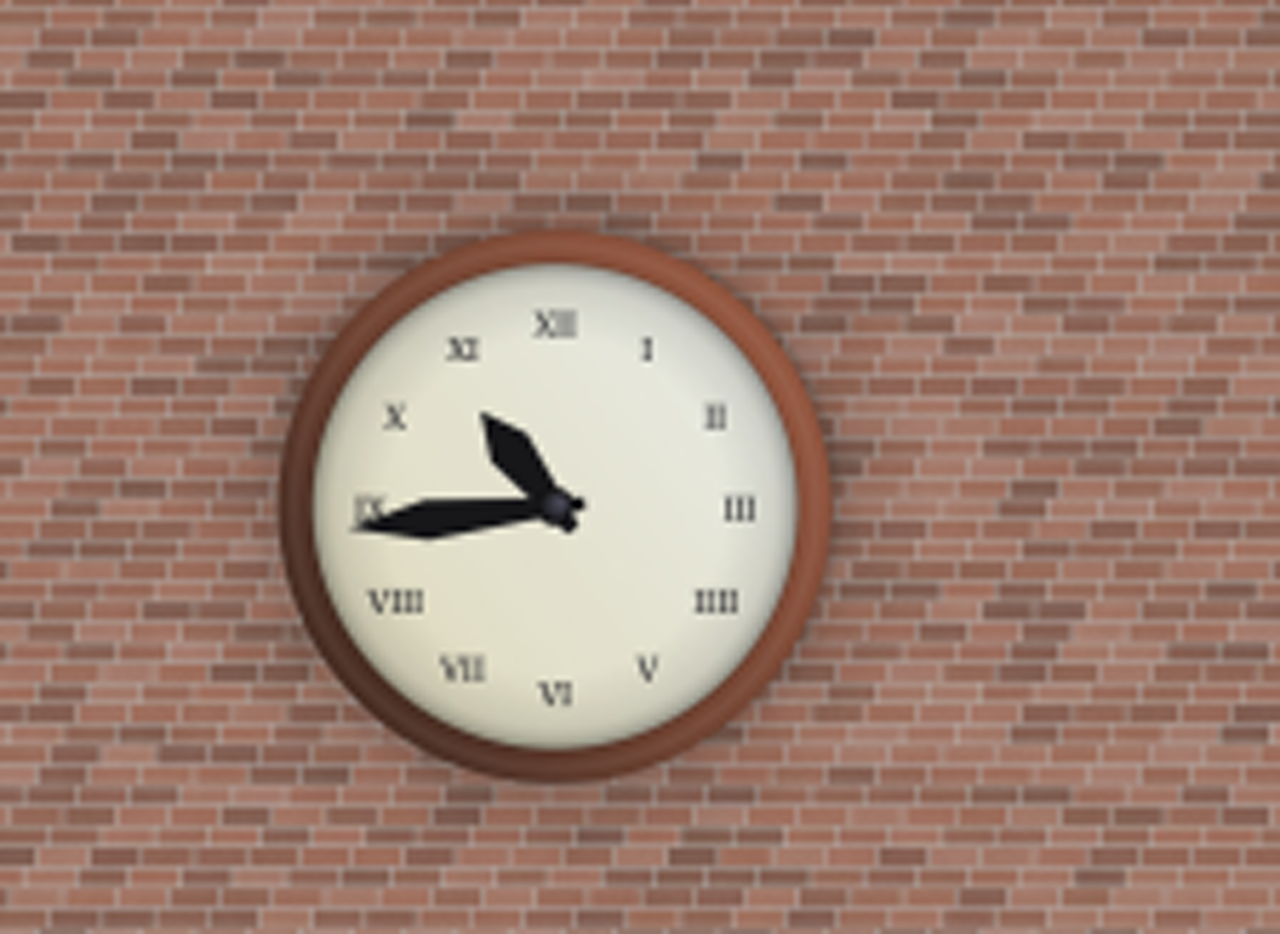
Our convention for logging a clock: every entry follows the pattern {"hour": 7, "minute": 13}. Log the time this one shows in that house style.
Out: {"hour": 10, "minute": 44}
